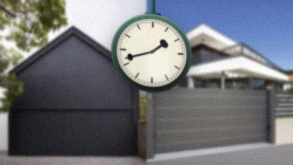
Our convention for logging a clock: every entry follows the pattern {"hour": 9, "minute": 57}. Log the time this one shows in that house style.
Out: {"hour": 1, "minute": 42}
